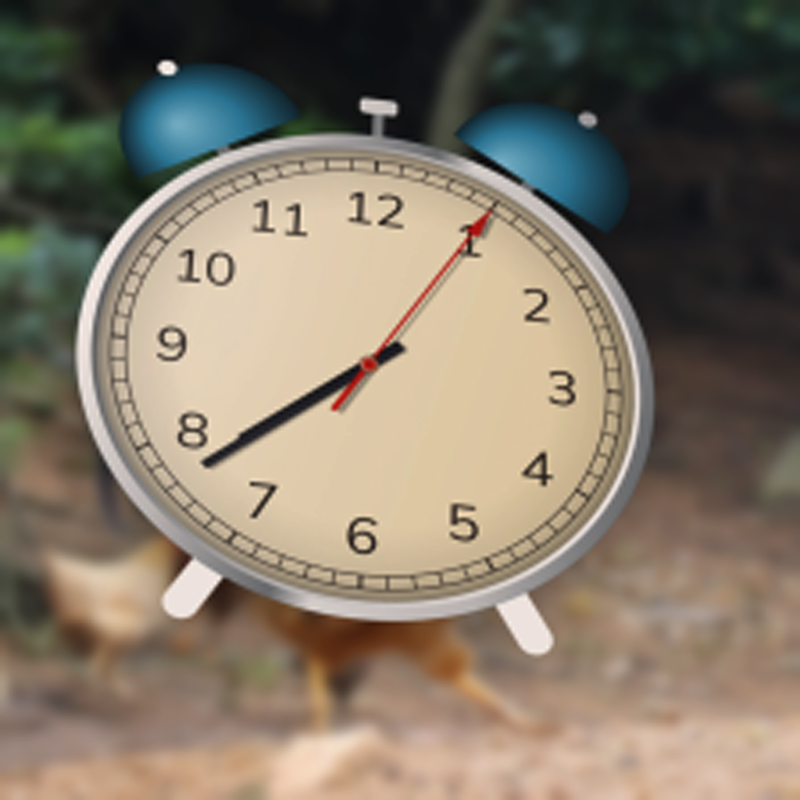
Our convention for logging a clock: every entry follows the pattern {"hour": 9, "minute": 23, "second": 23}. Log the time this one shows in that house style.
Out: {"hour": 7, "minute": 38, "second": 5}
